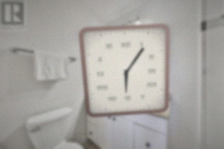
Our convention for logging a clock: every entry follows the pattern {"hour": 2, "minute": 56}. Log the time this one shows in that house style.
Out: {"hour": 6, "minute": 6}
